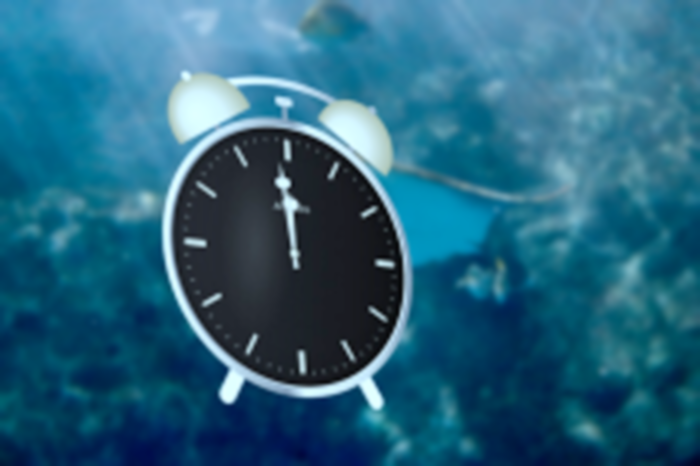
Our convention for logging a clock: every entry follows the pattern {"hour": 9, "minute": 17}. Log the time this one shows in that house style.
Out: {"hour": 11, "minute": 59}
